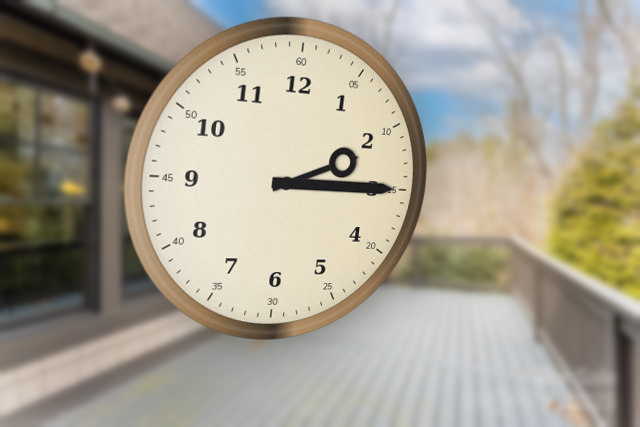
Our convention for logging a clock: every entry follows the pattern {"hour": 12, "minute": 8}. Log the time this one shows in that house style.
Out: {"hour": 2, "minute": 15}
